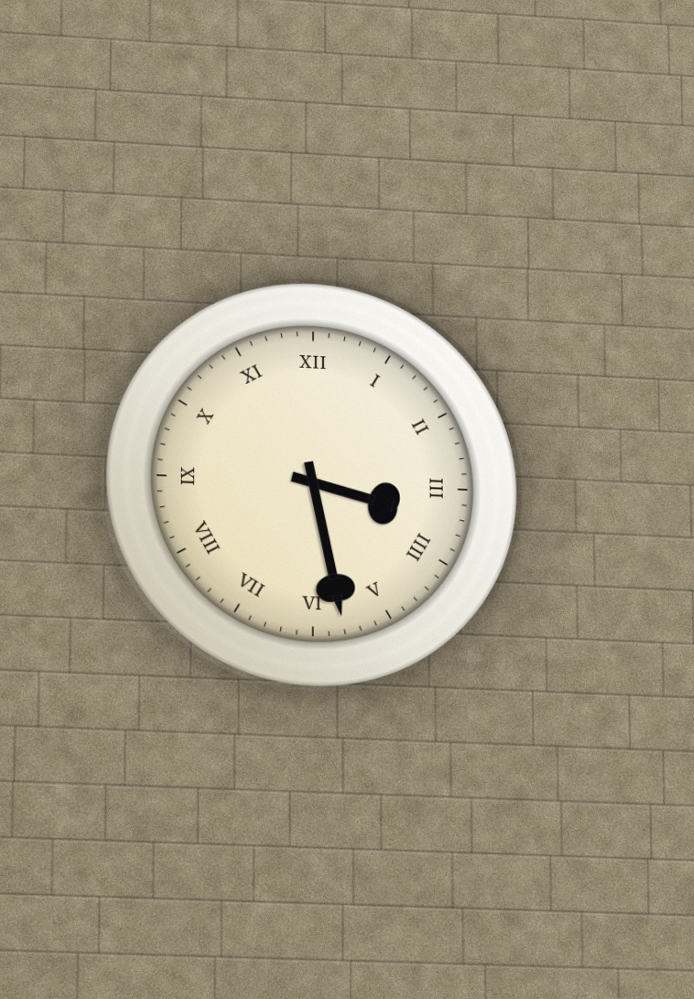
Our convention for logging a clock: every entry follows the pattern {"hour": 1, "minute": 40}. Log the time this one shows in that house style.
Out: {"hour": 3, "minute": 28}
